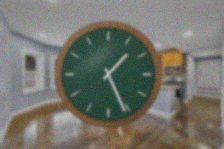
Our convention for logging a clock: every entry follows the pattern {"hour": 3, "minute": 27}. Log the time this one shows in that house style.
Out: {"hour": 1, "minute": 26}
